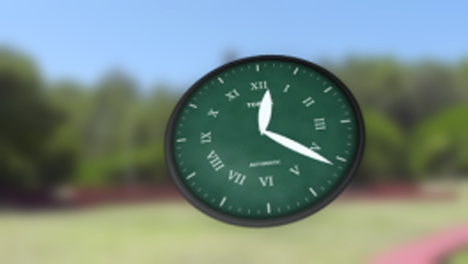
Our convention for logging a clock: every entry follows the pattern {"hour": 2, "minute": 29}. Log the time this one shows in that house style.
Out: {"hour": 12, "minute": 21}
